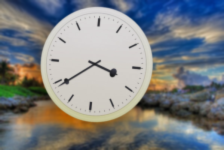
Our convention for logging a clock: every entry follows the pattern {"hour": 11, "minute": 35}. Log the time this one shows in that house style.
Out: {"hour": 3, "minute": 39}
